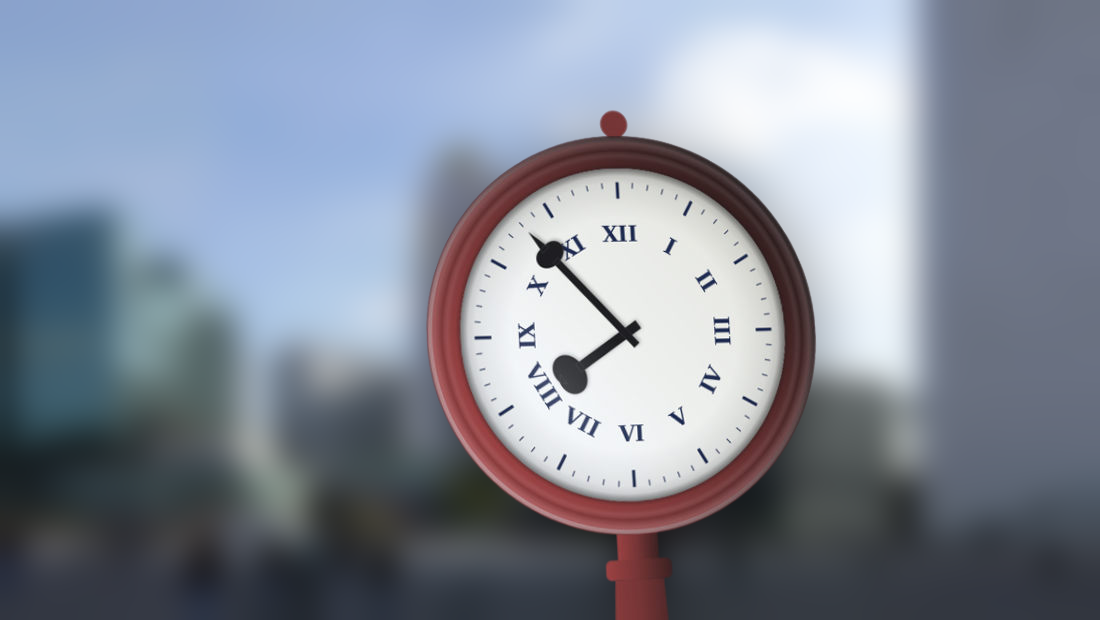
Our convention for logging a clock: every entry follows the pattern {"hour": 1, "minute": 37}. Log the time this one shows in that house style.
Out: {"hour": 7, "minute": 53}
